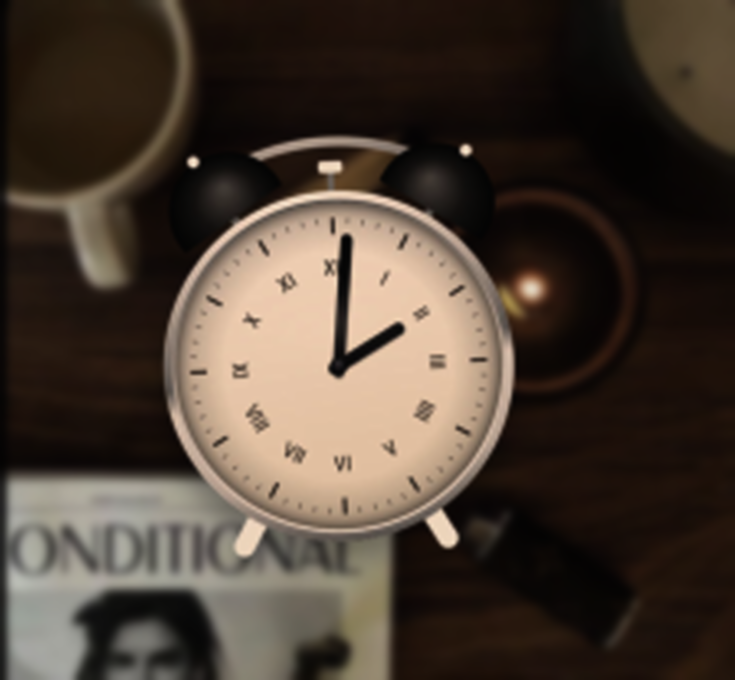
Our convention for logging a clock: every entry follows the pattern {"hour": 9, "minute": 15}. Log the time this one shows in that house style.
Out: {"hour": 2, "minute": 1}
